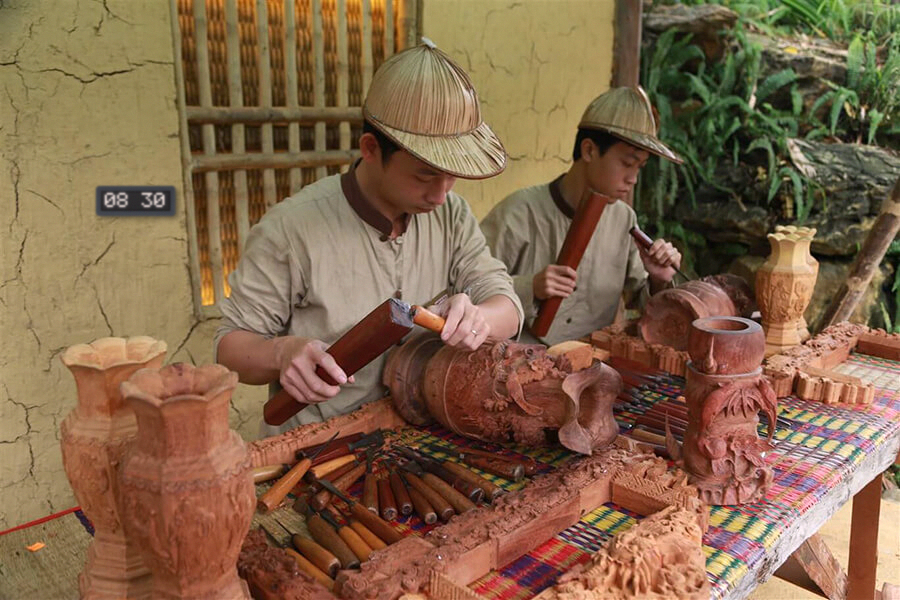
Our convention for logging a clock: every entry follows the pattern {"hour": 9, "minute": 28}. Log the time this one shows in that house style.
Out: {"hour": 8, "minute": 30}
